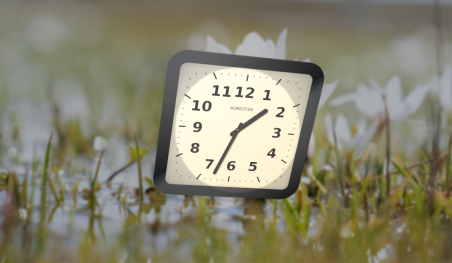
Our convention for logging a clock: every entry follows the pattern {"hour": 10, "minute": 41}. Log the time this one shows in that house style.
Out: {"hour": 1, "minute": 33}
